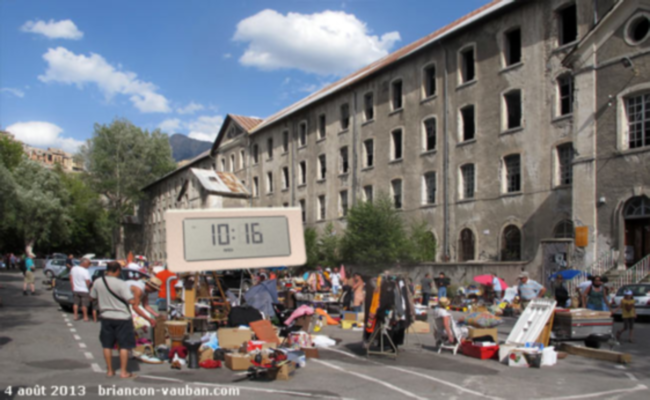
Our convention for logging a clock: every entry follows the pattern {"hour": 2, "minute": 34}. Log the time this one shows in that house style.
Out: {"hour": 10, "minute": 16}
